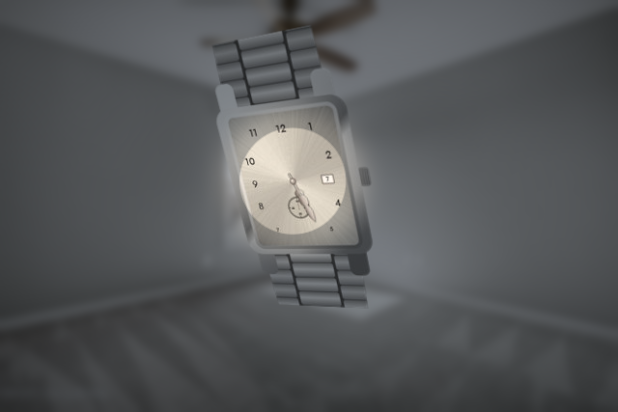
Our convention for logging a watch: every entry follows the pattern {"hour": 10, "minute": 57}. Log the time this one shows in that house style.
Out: {"hour": 5, "minute": 27}
